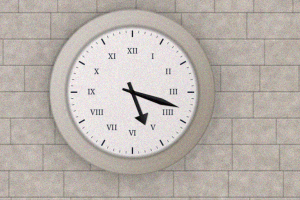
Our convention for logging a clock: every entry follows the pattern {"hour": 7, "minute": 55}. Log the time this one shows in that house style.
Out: {"hour": 5, "minute": 18}
